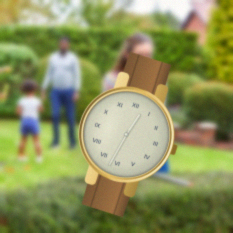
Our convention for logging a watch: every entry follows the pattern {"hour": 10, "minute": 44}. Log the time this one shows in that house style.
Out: {"hour": 12, "minute": 32}
